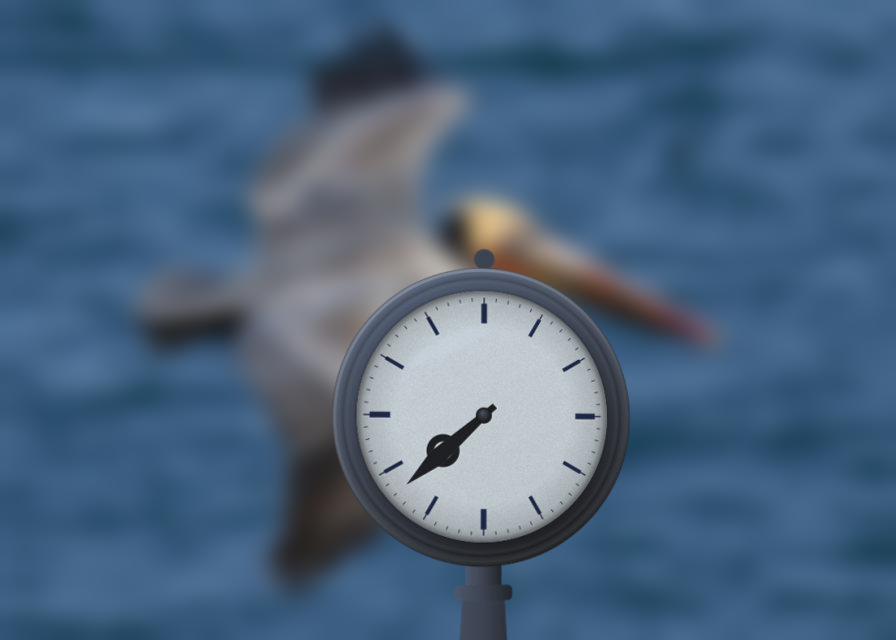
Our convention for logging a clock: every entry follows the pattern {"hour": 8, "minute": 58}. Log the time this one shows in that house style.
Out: {"hour": 7, "minute": 38}
